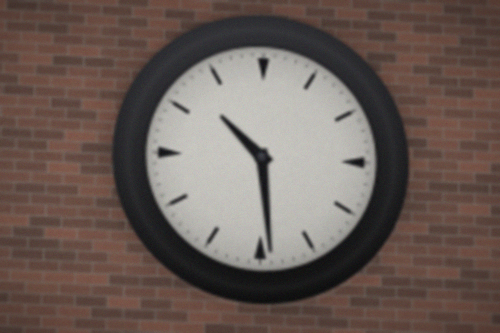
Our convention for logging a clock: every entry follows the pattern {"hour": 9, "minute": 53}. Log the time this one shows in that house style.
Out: {"hour": 10, "minute": 29}
